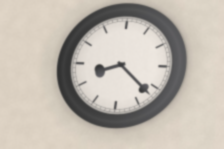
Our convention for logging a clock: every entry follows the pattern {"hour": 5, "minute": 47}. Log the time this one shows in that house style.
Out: {"hour": 8, "minute": 22}
